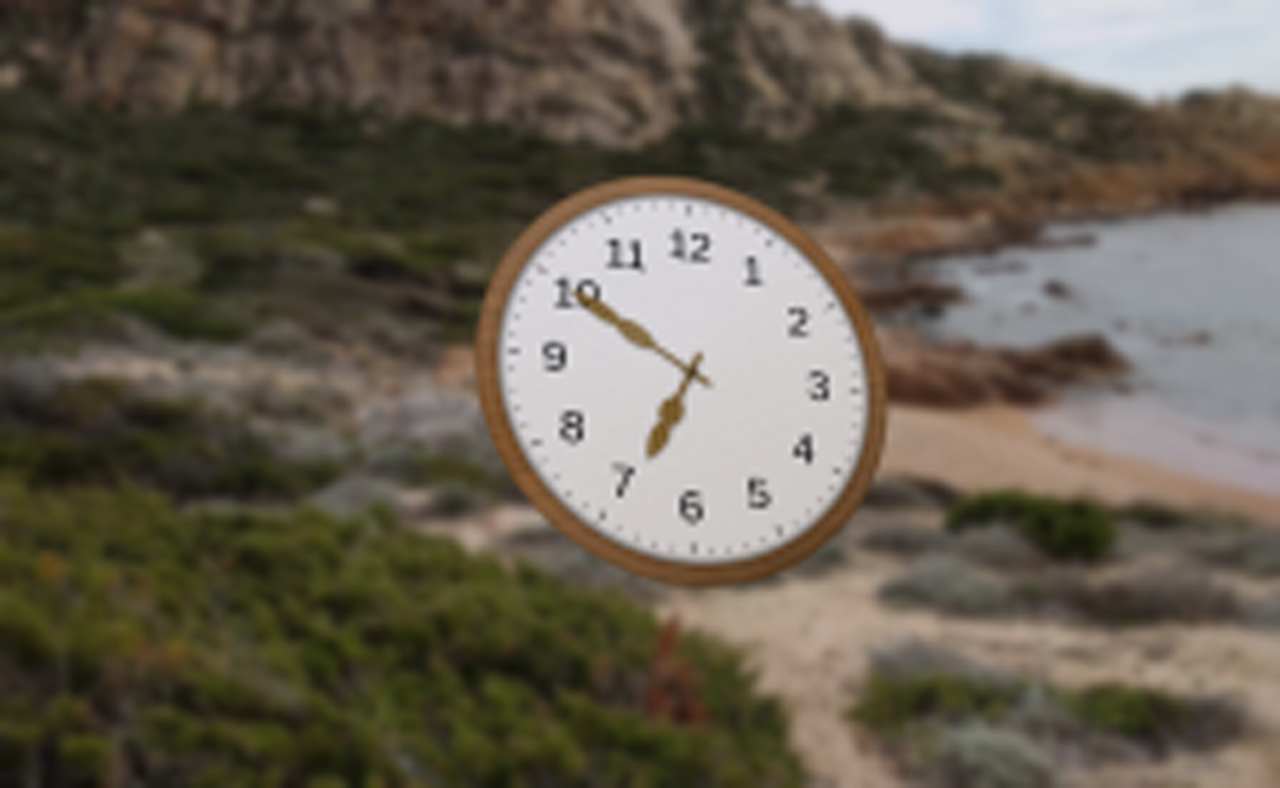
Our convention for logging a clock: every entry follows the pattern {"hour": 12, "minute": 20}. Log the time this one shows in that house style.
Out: {"hour": 6, "minute": 50}
